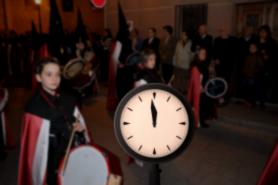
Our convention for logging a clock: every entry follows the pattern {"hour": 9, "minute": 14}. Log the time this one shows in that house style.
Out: {"hour": 11, "minute": 59}
